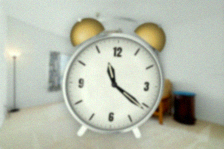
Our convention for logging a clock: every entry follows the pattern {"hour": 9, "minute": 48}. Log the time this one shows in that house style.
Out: {"hour": 11, "minute": 21}
